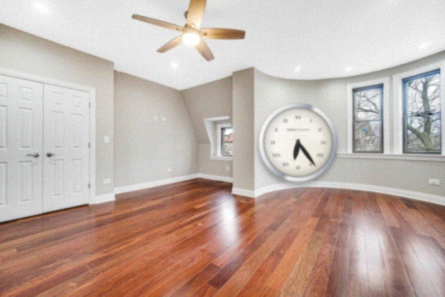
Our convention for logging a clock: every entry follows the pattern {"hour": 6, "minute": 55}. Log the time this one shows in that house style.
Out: {"hour": 6, "minute": 24}
